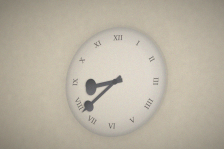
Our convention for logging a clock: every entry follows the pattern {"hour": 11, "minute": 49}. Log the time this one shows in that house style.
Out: {"hour": 8, "minute": 38}
